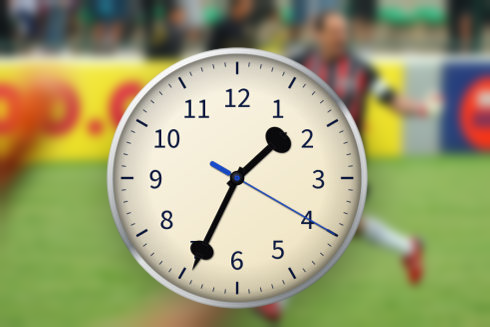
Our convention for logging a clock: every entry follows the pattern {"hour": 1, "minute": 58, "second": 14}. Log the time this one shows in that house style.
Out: {"hour": 1, "minute": 34, "second": 20}
